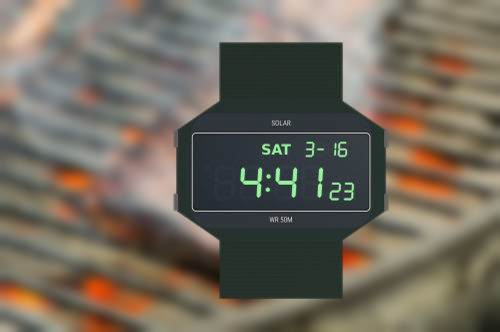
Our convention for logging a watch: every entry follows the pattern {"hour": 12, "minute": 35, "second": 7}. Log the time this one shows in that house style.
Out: {"hour": 4, "minute": 41, "second": 23}
